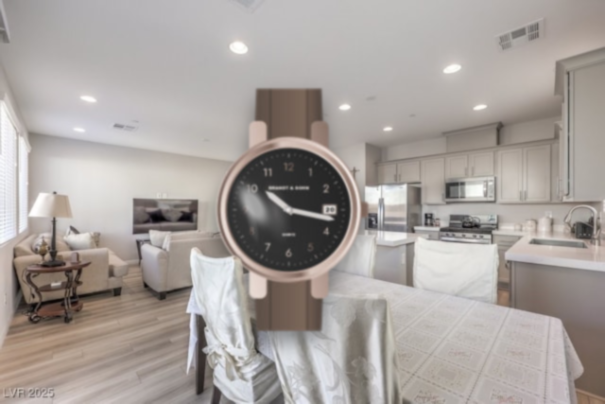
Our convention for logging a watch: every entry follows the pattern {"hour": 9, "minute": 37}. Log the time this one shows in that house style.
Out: {"hour": 10, "minute": 17}
